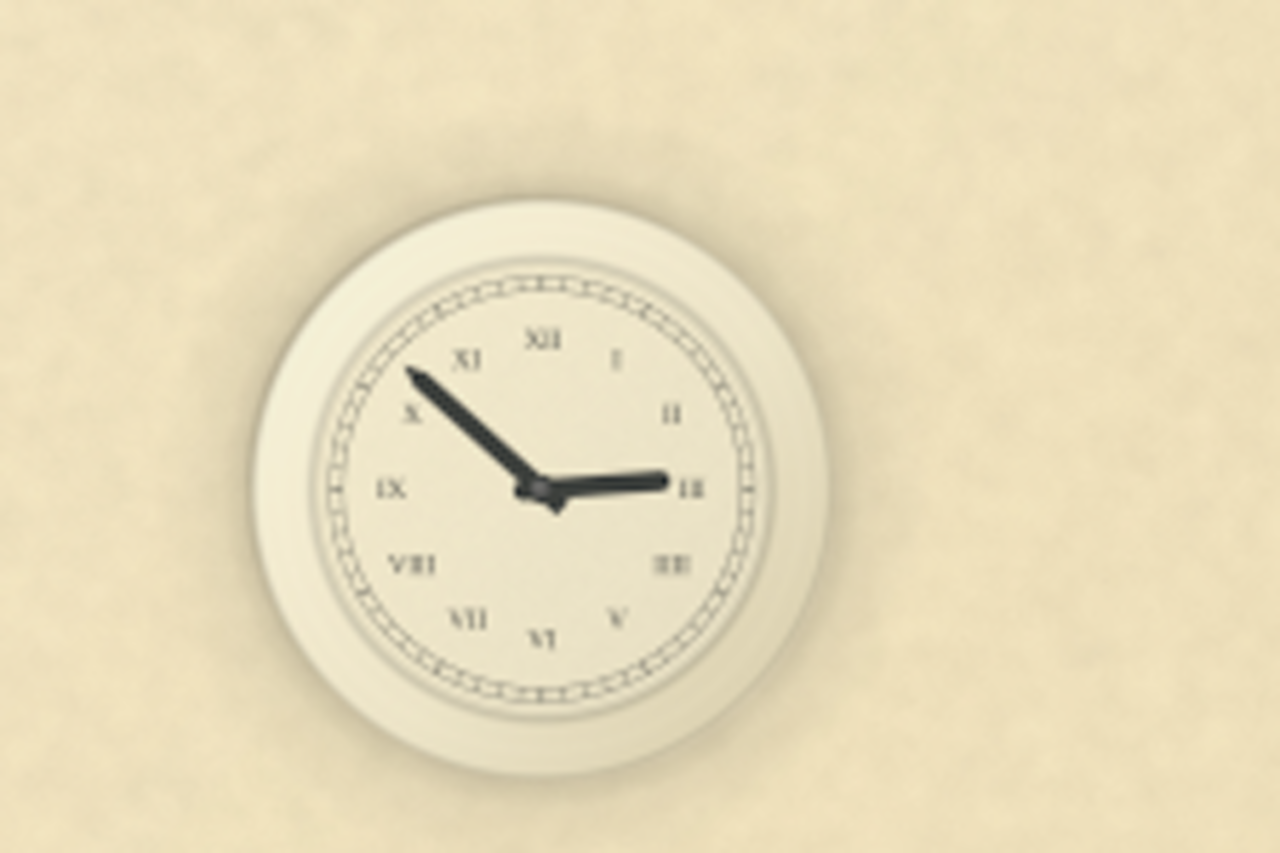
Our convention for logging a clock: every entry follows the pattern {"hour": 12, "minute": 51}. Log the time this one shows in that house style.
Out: {"hour": 2, "minute": 52}
